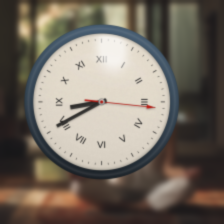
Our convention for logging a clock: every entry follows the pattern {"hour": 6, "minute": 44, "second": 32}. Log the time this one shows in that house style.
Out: {"hour": 8, "minute": 40, "second": 16}
